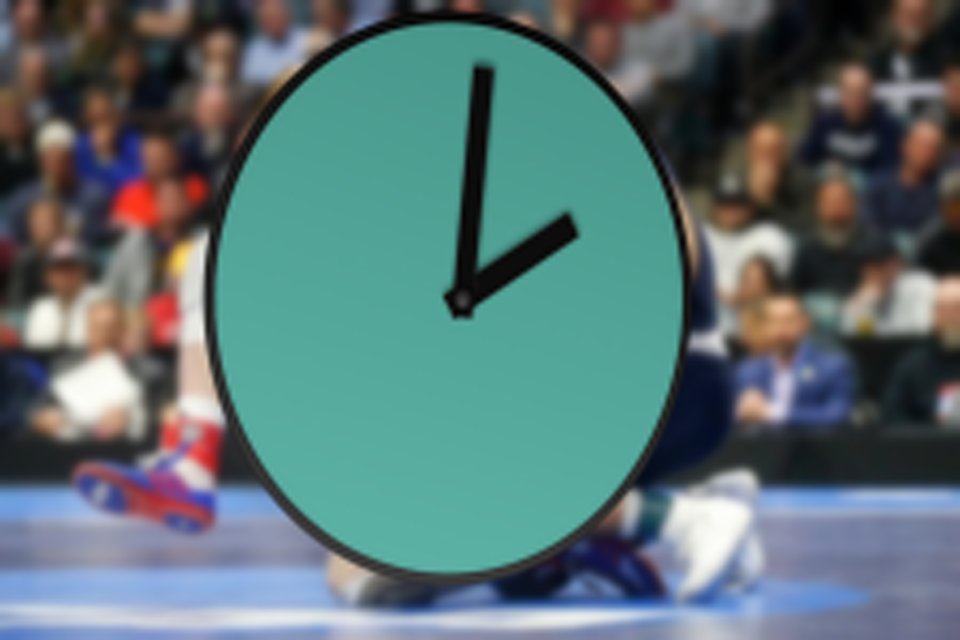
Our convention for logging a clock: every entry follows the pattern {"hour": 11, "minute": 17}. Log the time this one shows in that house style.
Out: {"hour": 2, "minute": 1}
